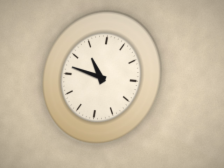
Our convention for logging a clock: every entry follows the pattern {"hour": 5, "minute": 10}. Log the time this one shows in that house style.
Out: {"hour": 10, "minute": 47}
